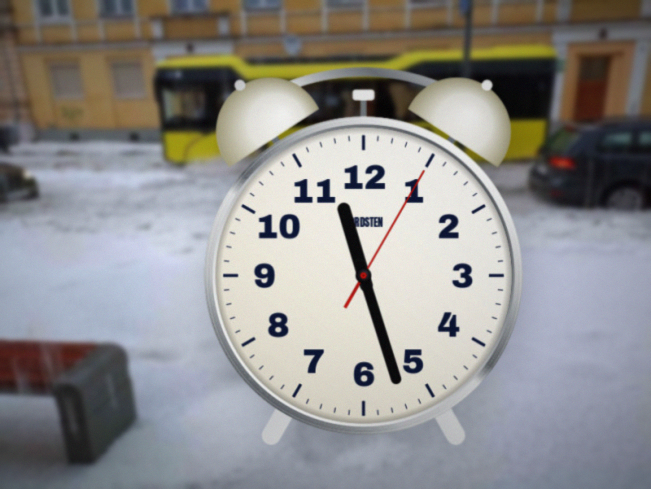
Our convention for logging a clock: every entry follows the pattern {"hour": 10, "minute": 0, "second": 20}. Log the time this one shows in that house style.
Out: {"hour": 11, "minute": 27, "second": 5}
